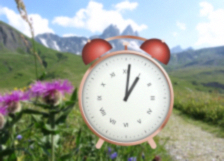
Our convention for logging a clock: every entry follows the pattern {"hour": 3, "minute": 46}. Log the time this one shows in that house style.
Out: {"hour": 1, "minute": 1}
